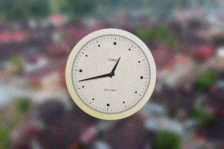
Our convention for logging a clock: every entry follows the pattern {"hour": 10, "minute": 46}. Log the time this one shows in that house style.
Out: {"hour": 12, "minute": 42}
